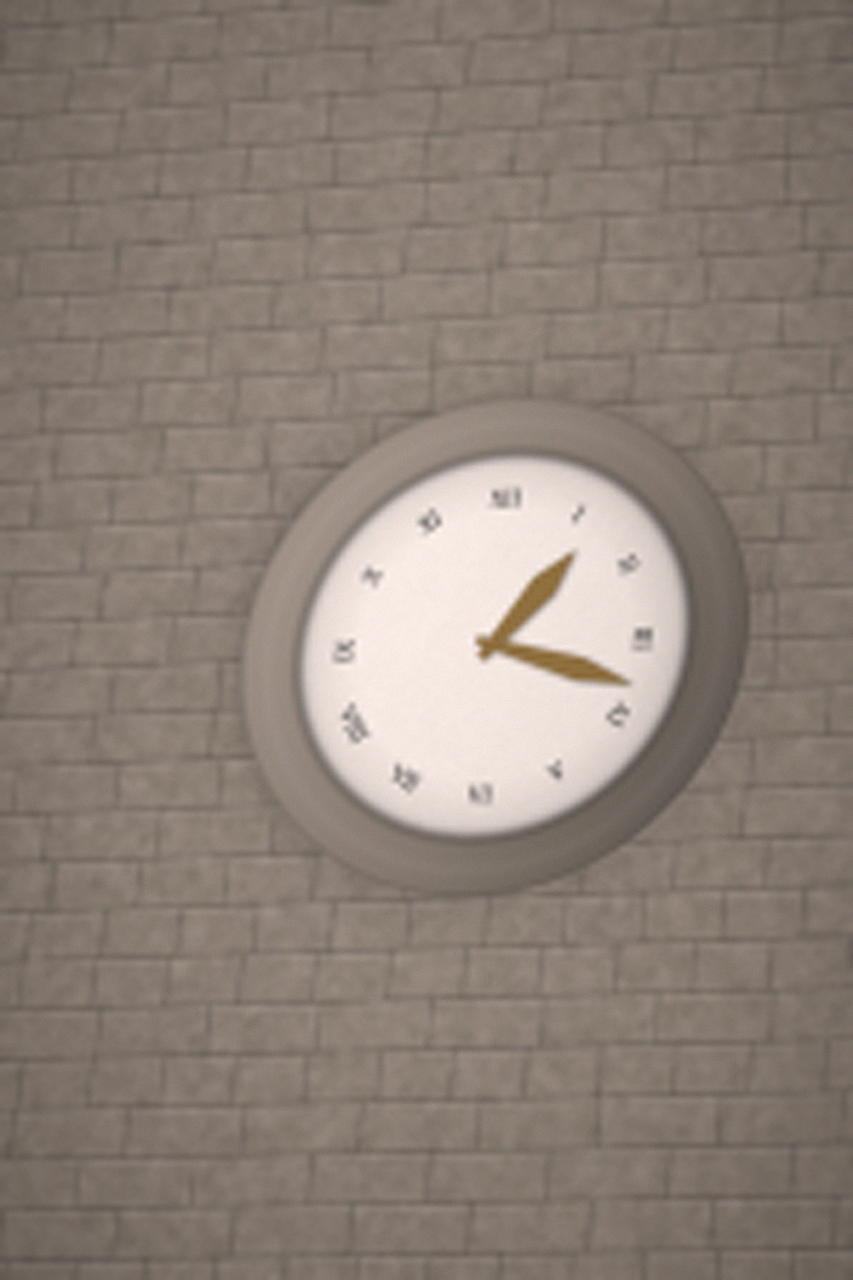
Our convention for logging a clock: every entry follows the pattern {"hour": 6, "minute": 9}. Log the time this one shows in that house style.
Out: {"hour": 1, "minute": 18}
